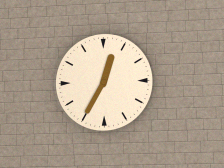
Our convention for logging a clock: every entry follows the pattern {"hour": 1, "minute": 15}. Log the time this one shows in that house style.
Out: {"hour": 12, "minute": 35}
